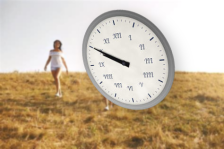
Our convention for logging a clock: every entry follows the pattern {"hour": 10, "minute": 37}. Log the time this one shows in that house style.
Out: {"hour": 9, "minute": 50}
